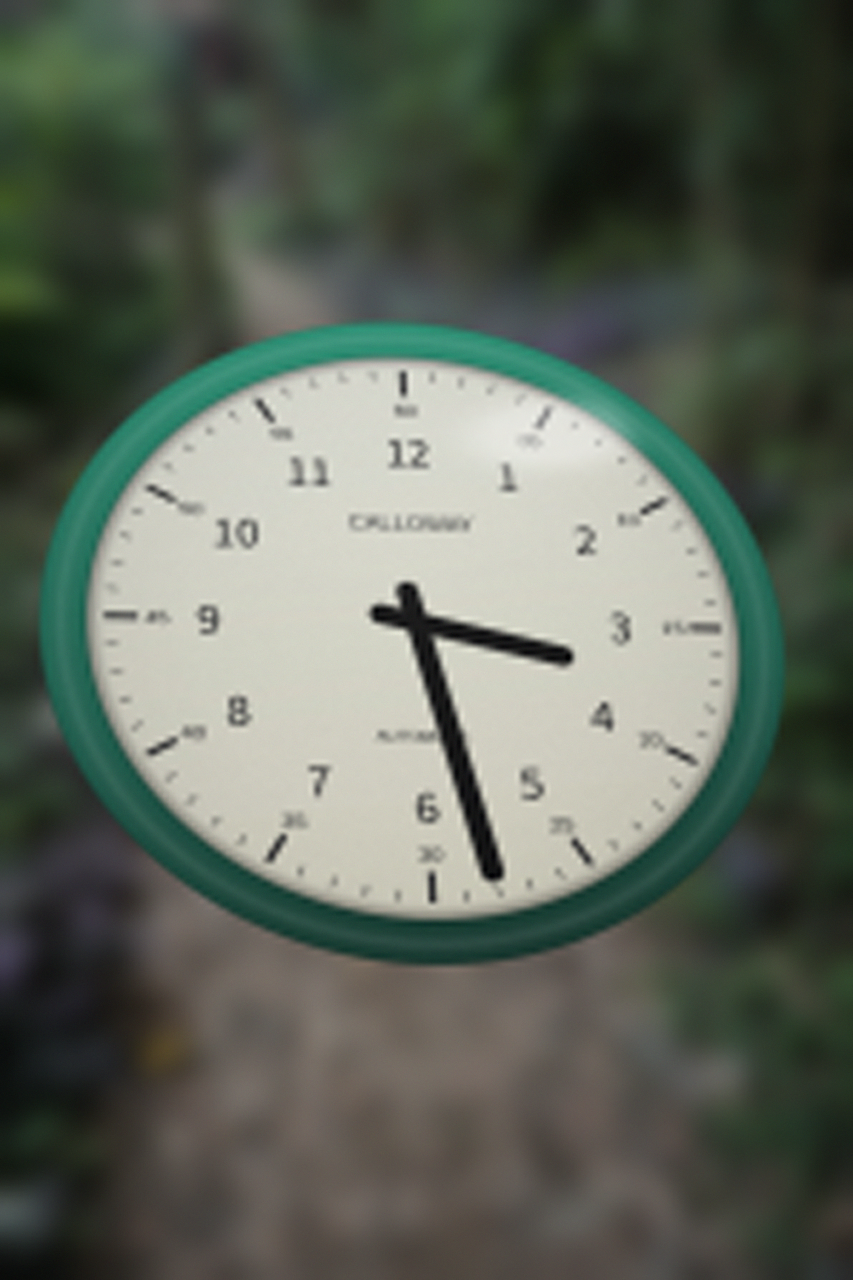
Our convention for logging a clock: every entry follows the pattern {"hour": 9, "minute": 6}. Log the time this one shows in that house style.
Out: {"hour": 3, "minute": 28}
